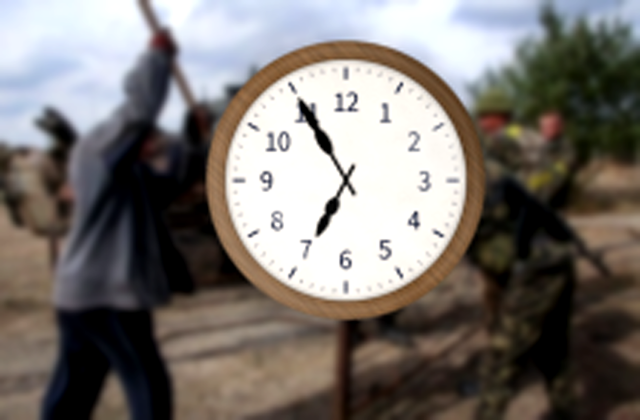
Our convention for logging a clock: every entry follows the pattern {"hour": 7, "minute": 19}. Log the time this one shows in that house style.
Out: {"hour": 6, "minute": 55}
